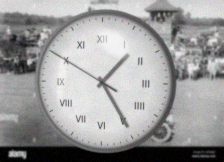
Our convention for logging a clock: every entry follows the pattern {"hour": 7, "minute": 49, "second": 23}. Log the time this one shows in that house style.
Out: {"hour": 1, "minute": 24, "second": 50}
